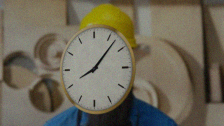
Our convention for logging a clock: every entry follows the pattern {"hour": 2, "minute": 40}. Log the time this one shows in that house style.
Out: {"hour": 8, "minute": 7}
